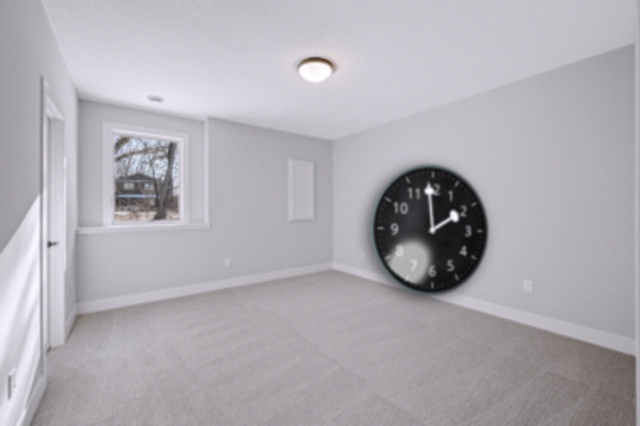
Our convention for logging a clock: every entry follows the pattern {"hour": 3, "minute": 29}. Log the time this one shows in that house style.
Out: {"hour": 1, "minute": 59}
